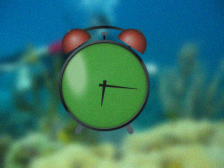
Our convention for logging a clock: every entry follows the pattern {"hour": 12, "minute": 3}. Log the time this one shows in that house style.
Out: {"hour": 6, "minute": 16}
